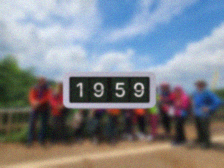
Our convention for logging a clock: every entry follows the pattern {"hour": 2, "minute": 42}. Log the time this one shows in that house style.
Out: {"hour": 19, "minute": 59}
